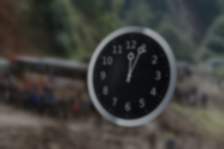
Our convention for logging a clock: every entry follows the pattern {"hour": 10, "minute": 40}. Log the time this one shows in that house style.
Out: {"hour": 12, "minute": 4}
